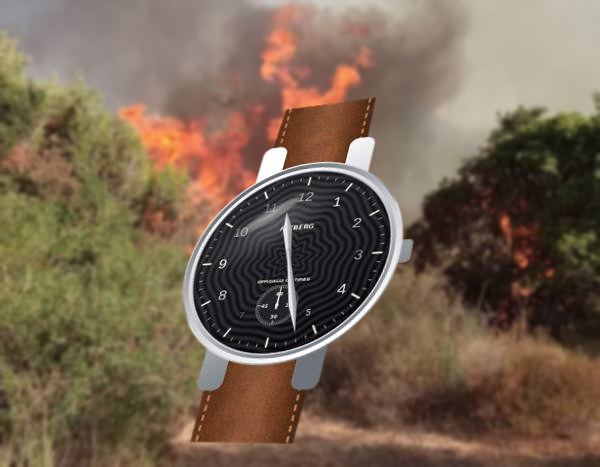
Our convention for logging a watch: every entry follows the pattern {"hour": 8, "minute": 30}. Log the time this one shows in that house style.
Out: {"hour": 11, "minute": 27}
